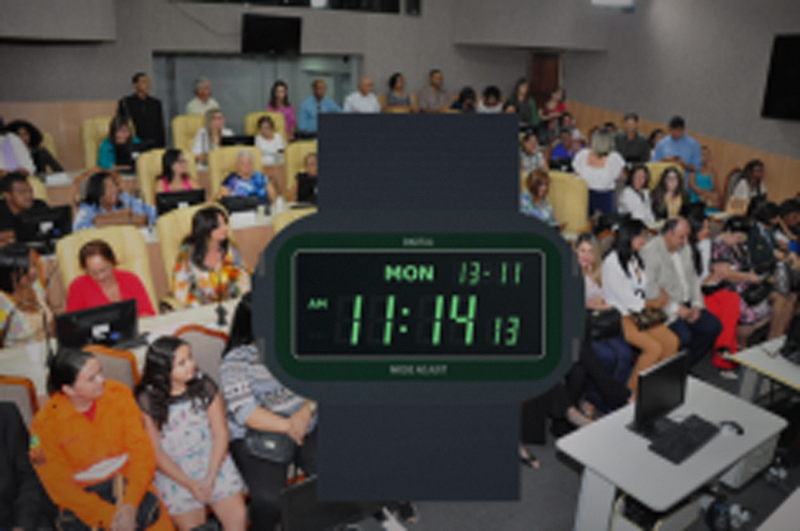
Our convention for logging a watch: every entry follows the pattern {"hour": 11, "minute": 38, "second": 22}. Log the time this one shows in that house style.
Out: {"hour": 11, "minute": 14, "second": 13}
